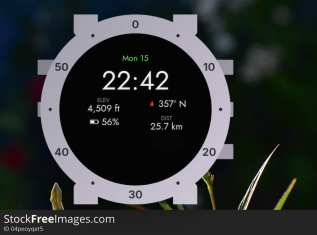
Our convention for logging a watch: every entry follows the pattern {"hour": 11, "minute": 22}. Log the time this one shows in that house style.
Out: {"hour": 22, "minute": 42}
